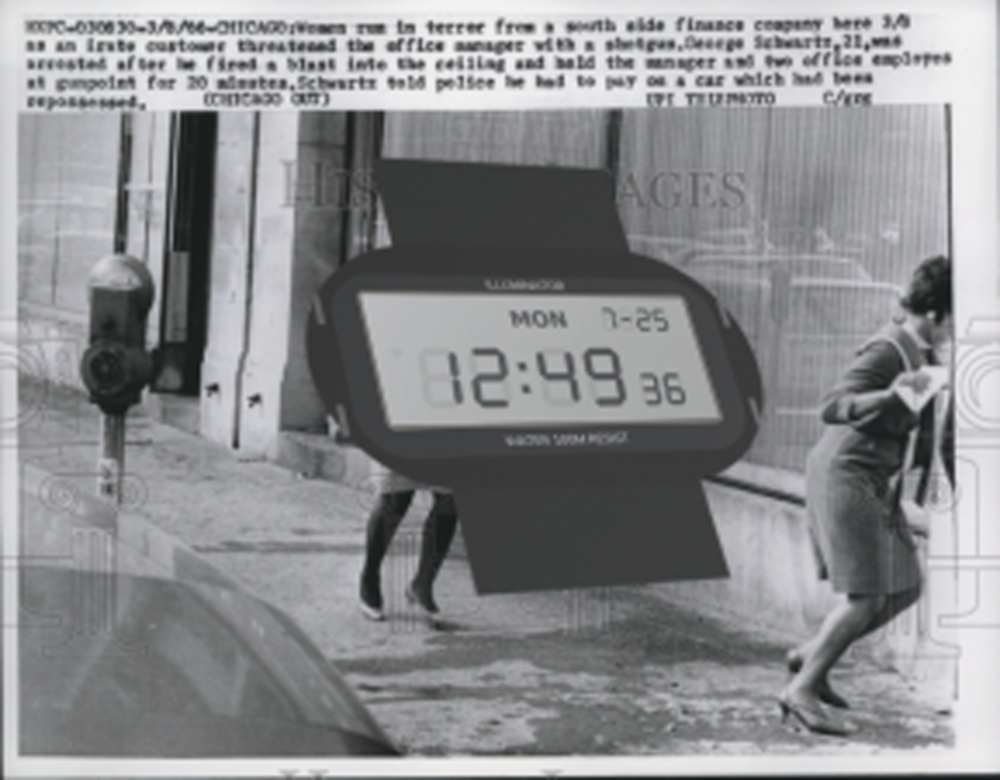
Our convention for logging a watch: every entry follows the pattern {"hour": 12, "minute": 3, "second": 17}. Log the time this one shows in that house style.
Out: {"hour": 12, "minute": 49, "second": 36}
